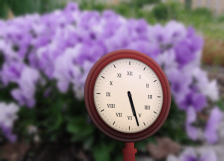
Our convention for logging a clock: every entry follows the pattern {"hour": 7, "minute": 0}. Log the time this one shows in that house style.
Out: {"hour": 5, "minute": 27}
